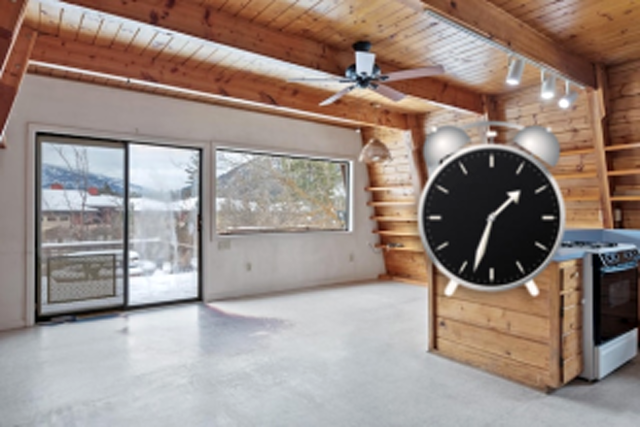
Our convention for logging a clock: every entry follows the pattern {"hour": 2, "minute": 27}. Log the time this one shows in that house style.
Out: {"hour": 1, "minute": 33}
